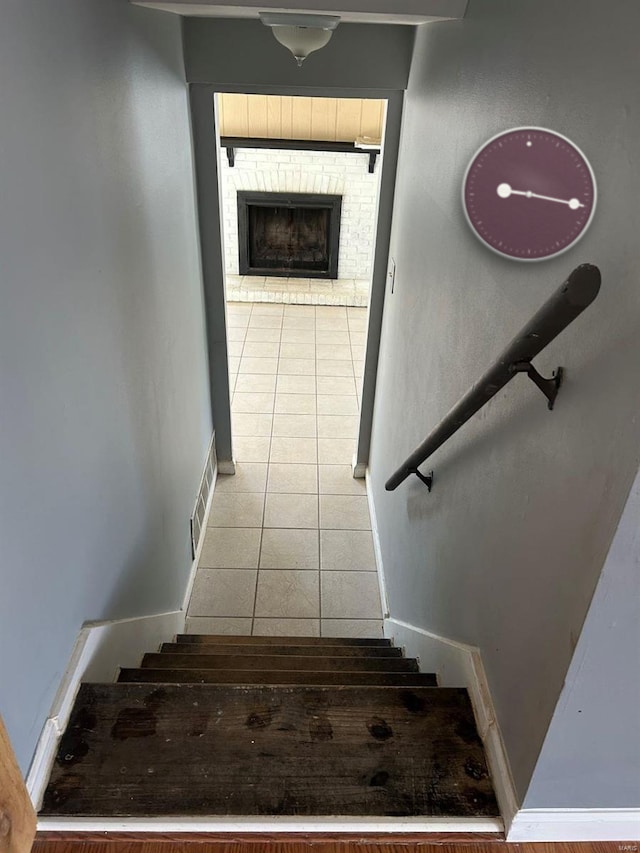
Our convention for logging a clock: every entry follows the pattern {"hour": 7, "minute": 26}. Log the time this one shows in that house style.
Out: {"hour": 9, "minute": 17}
